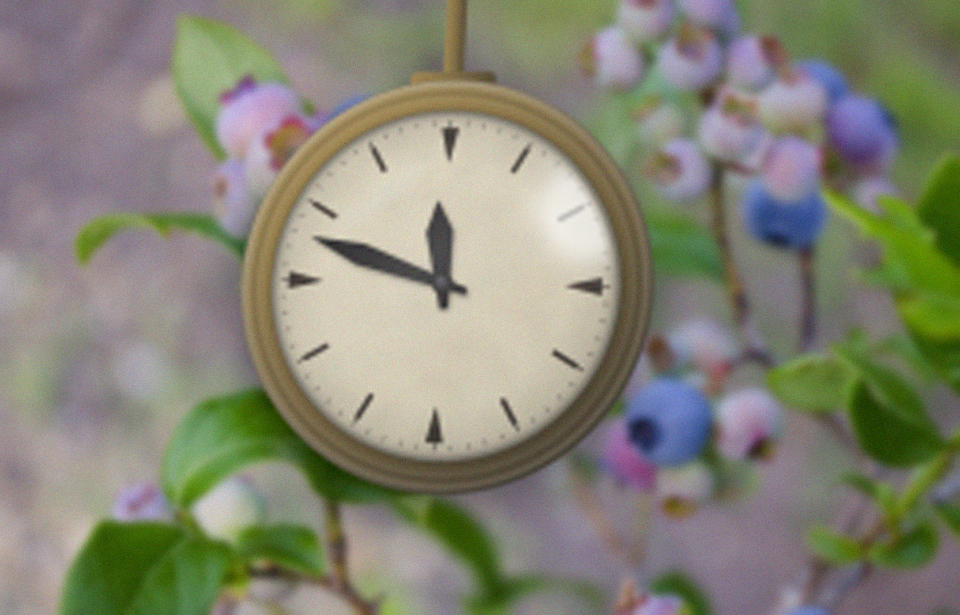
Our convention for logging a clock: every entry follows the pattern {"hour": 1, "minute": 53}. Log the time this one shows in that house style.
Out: {"hour": 11, "minute": 48}
